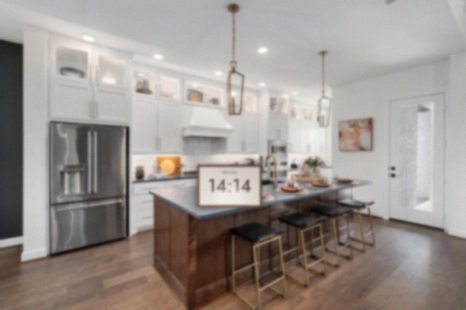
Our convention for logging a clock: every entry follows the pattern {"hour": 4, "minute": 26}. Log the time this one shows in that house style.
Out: {"hour": 14, "minute": 14}
